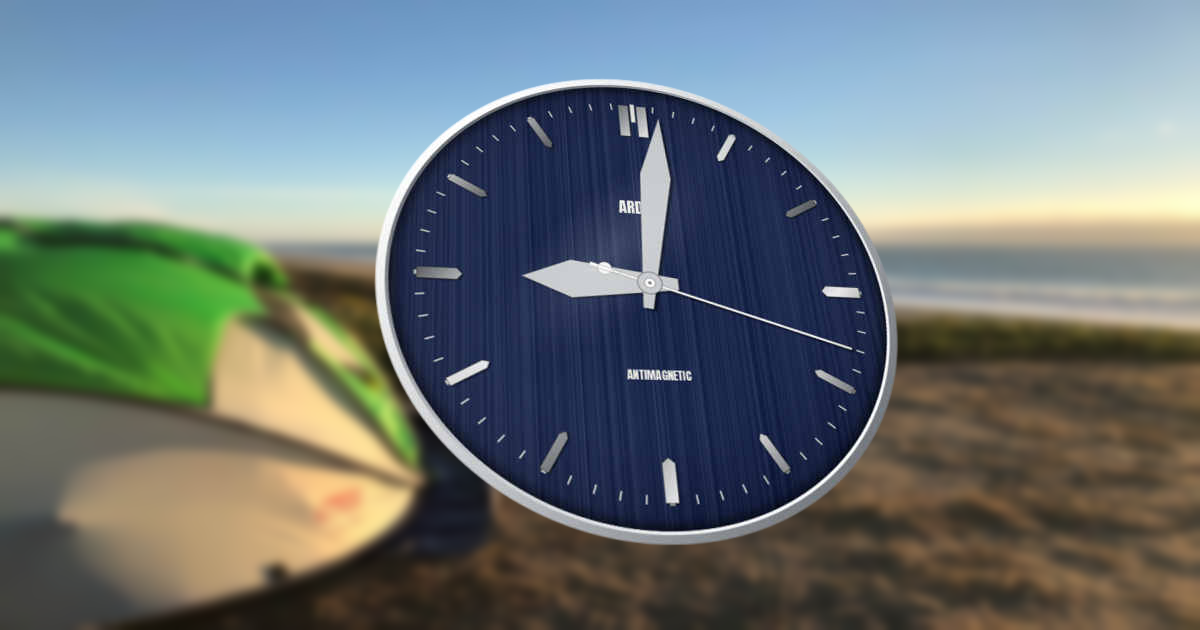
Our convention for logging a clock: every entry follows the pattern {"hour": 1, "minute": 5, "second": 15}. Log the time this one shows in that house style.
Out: {"hour": 9, "minute": 1, "second": 18}
